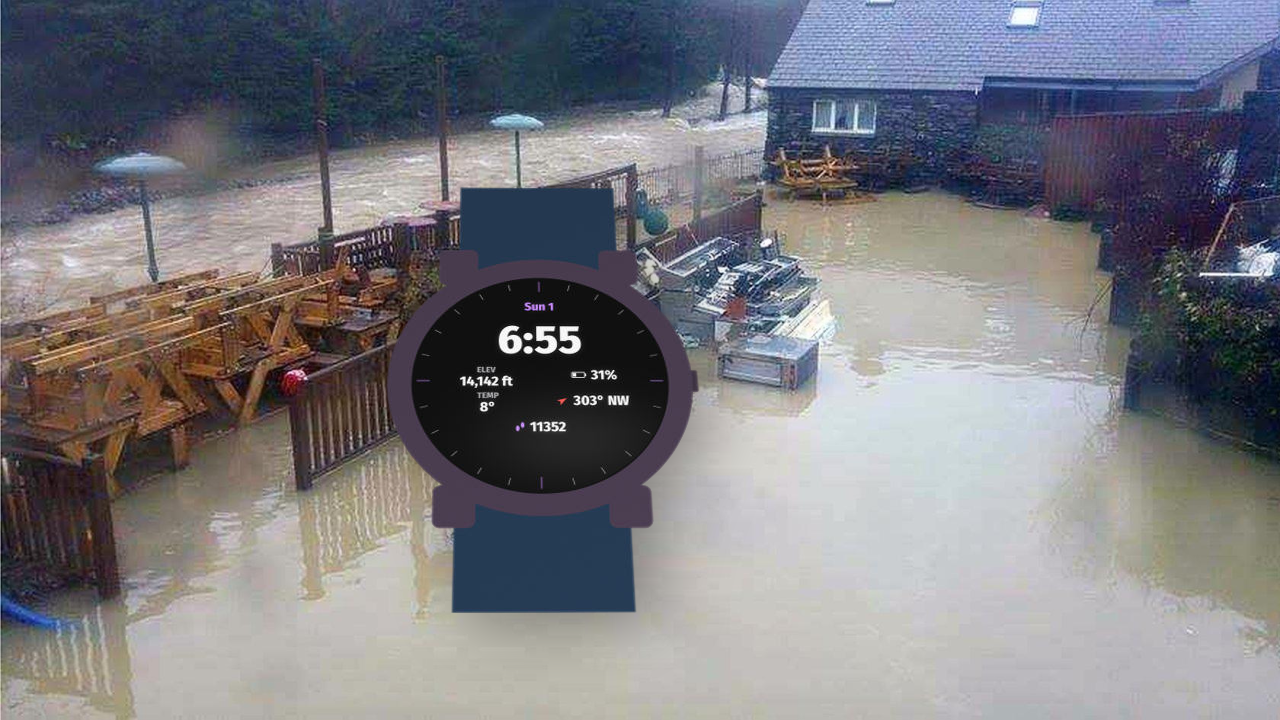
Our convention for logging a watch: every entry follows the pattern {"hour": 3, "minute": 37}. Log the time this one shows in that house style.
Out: {"hour": 6, "minute": 55}
